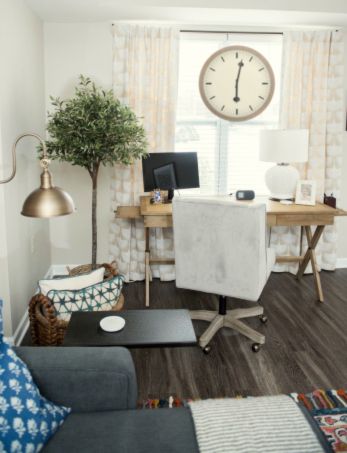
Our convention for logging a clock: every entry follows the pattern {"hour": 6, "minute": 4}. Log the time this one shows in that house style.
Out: {"hour": 6, "minute": 2}
